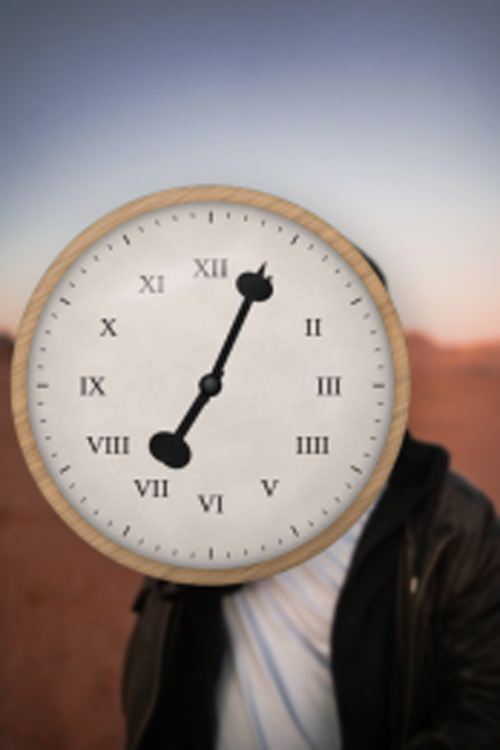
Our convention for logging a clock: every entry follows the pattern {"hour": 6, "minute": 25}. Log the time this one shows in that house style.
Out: {"hour": 7, "minute": 4}
